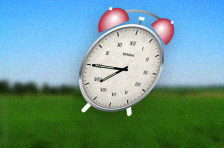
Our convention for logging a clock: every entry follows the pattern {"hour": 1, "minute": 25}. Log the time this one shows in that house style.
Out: {"hour": 7, "minute": 45}
